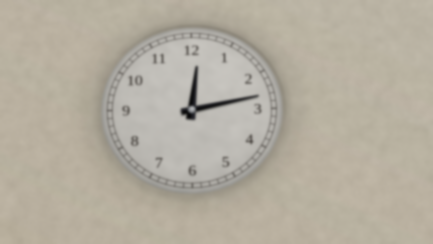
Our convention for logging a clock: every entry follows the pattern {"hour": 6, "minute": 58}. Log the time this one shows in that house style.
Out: {"hour": 12, "minute": 13}
